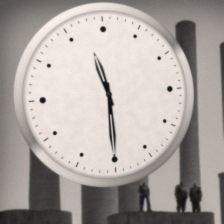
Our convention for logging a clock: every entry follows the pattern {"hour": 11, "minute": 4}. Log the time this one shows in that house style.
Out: {"hour": 11, "minute": 30}
